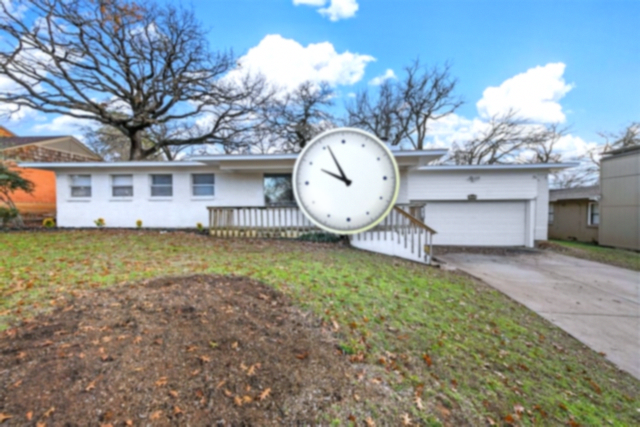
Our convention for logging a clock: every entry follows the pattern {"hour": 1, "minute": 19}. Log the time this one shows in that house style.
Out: {"hour": 9, "minute": 56}
